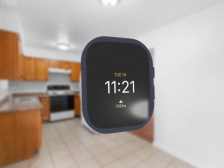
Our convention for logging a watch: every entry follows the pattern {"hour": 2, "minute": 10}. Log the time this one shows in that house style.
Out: {"hour": 11, "minute": 21}
